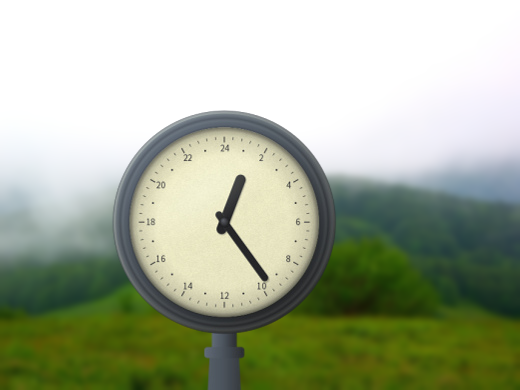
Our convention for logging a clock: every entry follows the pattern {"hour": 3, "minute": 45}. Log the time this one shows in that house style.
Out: {"hour": 1, "minute": 24}
